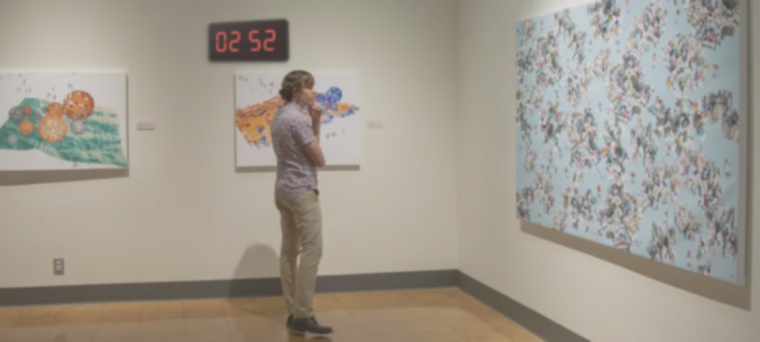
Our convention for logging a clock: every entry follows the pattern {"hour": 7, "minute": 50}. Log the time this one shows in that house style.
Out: {"hour": 2, "minute": 52}
